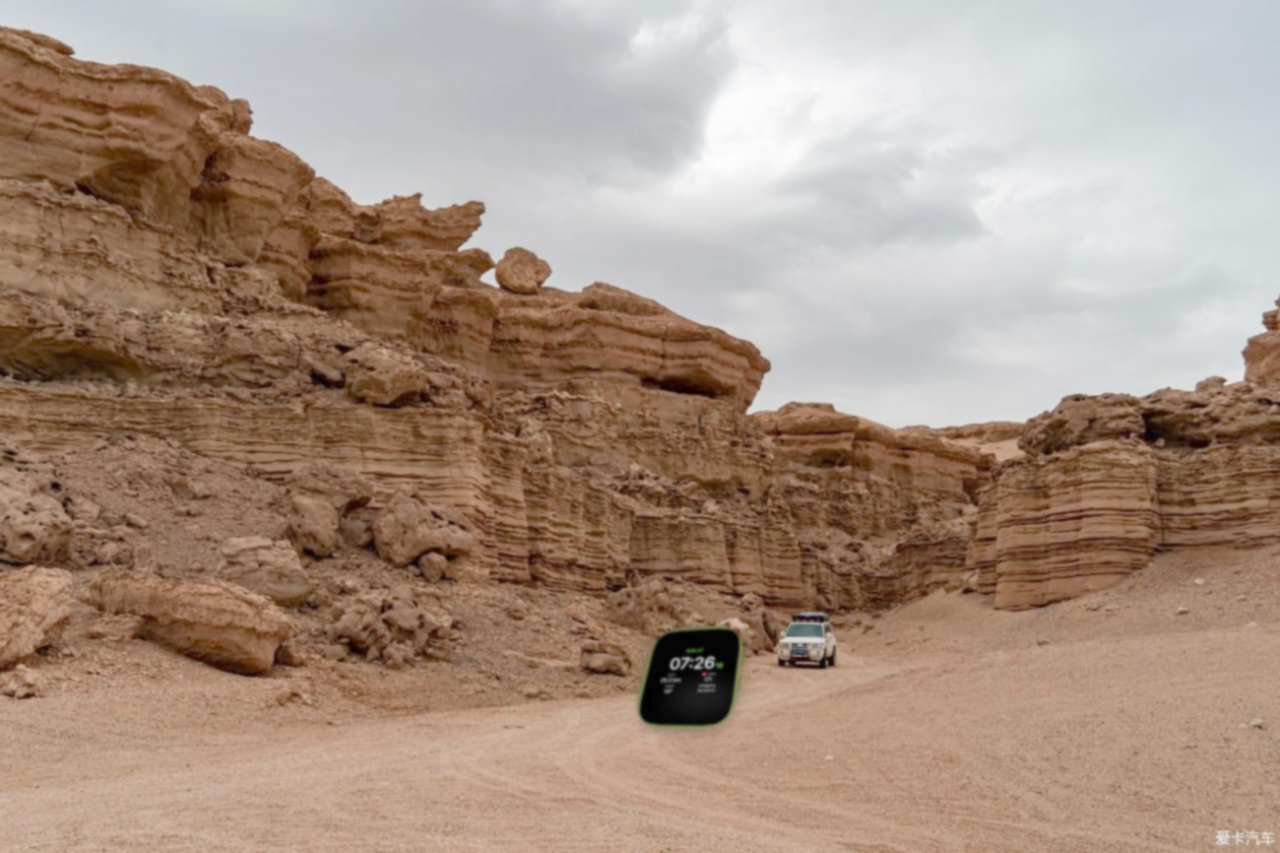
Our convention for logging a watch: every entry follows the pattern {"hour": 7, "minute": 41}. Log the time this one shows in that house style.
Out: {"hour": 7, "minute": 26}
